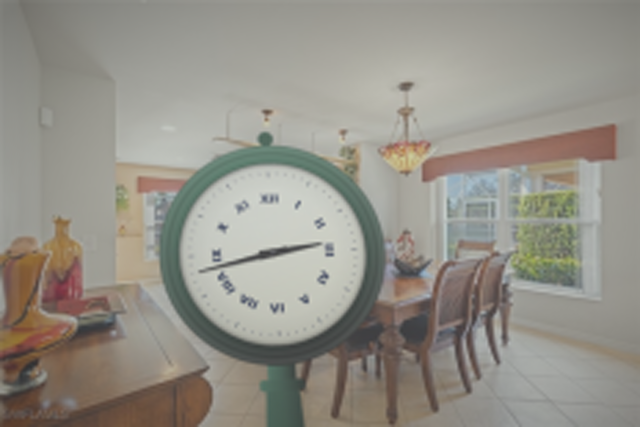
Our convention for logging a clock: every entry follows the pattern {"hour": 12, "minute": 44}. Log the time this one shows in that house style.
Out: {"hour": 2, "minute": 43}
